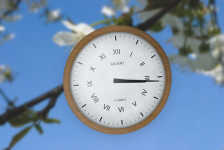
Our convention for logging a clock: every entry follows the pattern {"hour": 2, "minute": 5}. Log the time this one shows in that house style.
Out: {"hour": 3, "minute": 16}
